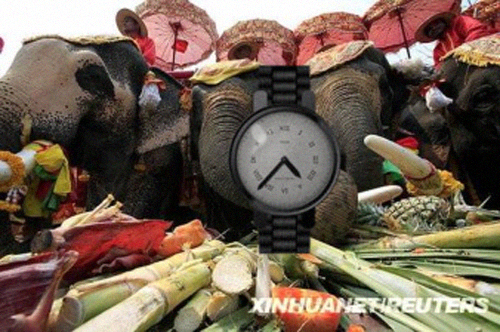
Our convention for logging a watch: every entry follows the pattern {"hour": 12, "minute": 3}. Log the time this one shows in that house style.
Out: {"hour": 4, "minute": 37}
